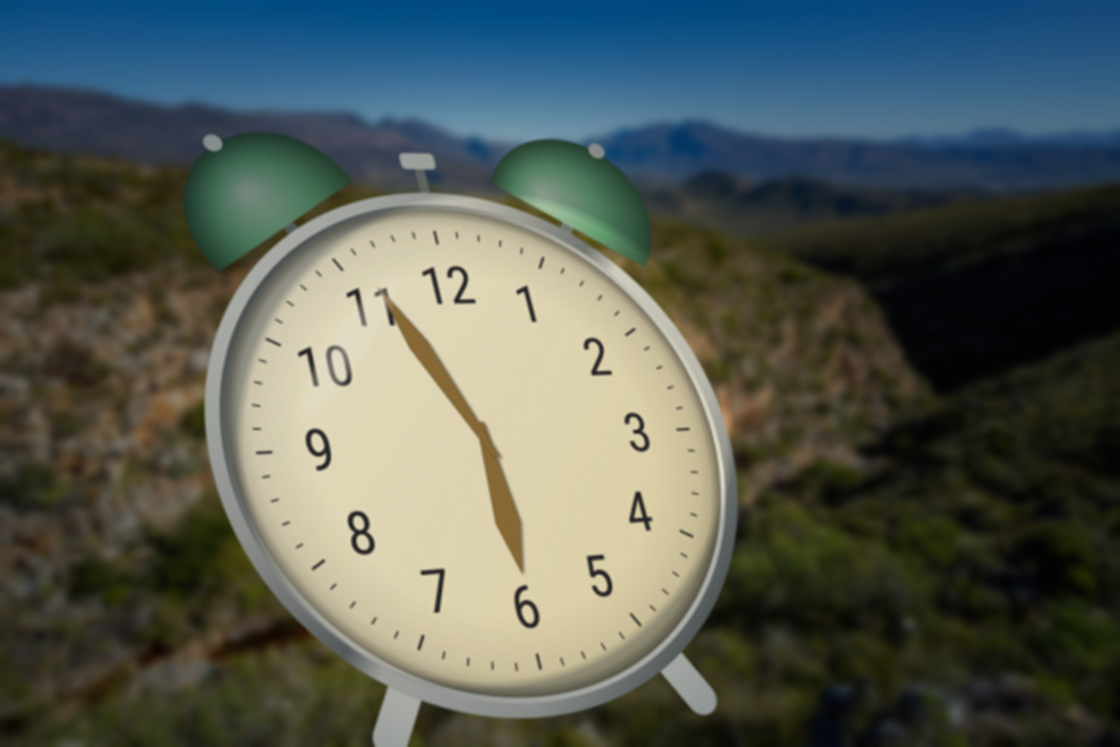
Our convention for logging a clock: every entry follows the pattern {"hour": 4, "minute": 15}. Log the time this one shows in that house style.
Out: {"hour": 5, "minute": 56}
